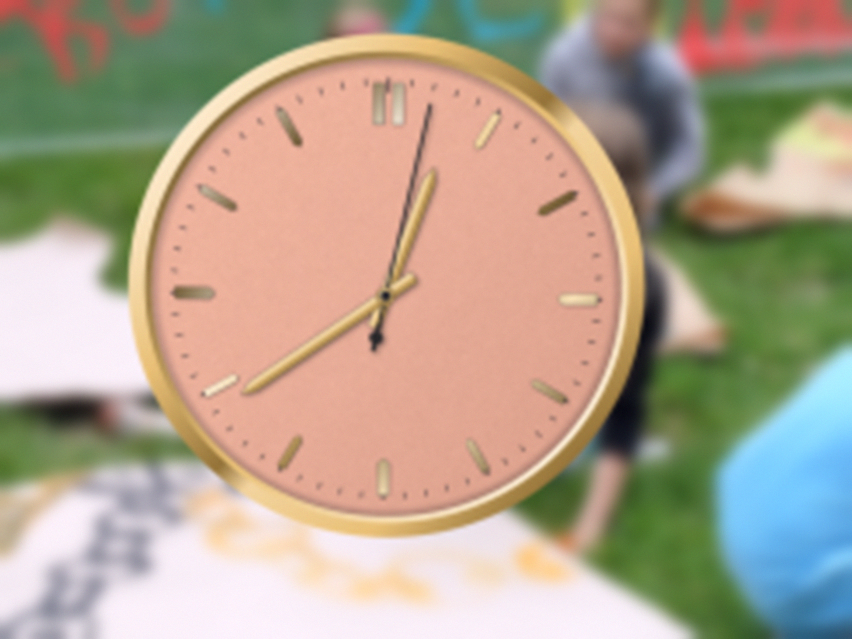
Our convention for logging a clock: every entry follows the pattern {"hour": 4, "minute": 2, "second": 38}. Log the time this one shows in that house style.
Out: {"hour": 12, "minute": 39, "second": 2}
